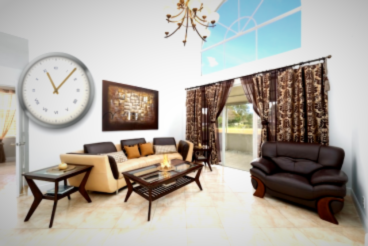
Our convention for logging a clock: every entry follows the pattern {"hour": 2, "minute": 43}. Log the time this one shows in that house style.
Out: {"hour": 11, "minute": 7}
